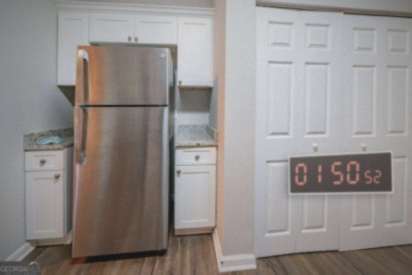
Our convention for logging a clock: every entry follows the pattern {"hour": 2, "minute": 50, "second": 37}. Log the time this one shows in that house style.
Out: {"hour": 1, "minute": 50, "second": 52}
